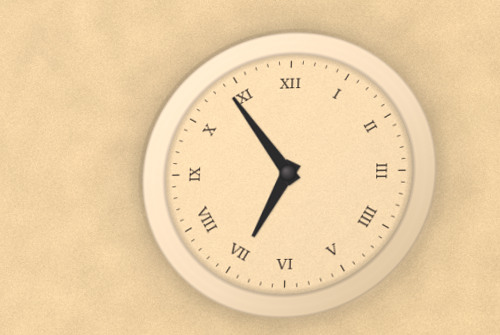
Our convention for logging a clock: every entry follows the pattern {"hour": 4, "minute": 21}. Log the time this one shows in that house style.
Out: {"hour": 6, "minute": 54}
